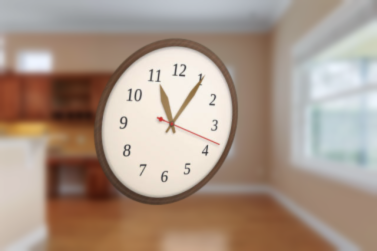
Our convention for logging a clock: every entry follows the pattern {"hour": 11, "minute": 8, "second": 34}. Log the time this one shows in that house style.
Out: {"hour": 11, "minute": 5, "second": 18}
